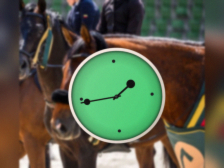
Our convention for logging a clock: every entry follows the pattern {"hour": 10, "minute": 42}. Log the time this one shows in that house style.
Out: {"hour": 1, "minute": 44}
